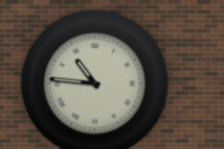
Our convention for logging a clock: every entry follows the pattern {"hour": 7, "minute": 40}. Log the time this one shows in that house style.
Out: {"hour": 10, "minute": 46}
